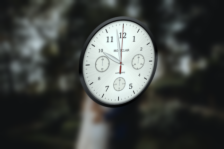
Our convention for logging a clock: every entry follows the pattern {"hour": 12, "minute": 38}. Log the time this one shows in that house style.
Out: {"hour": 9, "minute": 58}
